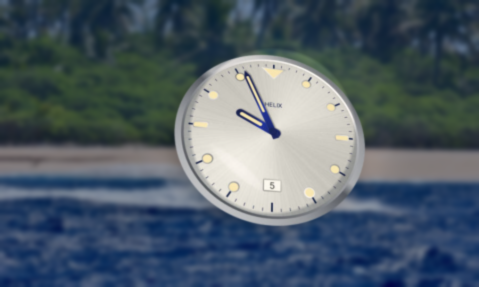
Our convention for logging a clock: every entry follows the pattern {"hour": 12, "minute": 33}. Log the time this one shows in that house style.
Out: {"hour": 9, "minute": 56}
